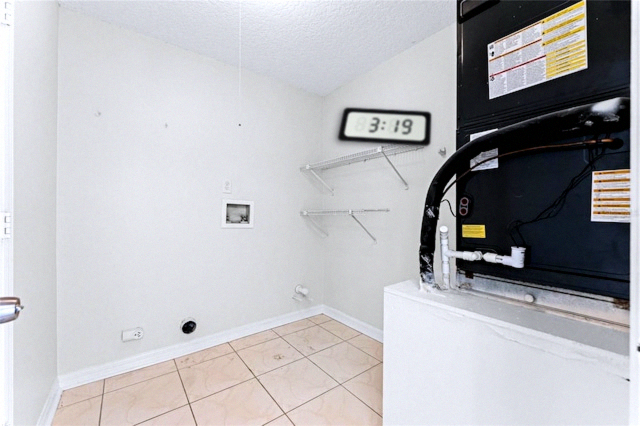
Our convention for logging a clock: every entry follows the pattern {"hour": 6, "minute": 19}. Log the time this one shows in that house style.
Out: {"hour": 3, "minute": 19}
